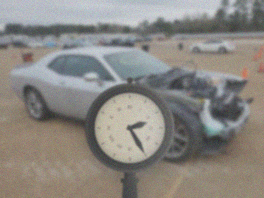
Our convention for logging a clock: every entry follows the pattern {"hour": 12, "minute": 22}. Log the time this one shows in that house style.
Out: {"hour": 2, "minute": 25}
